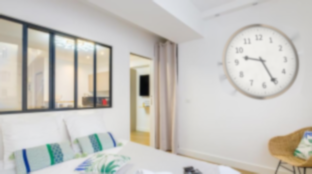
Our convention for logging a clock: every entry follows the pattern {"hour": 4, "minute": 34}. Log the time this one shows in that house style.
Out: {"hour": 9, "minute": 26}
